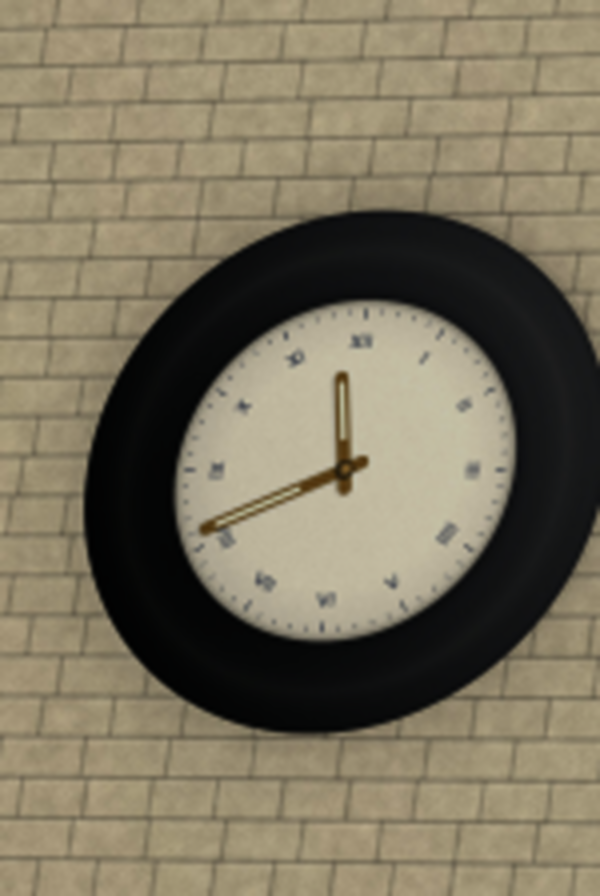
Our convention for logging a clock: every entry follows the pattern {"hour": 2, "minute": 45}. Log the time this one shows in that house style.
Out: {"hour": 11, "minute": 41}
